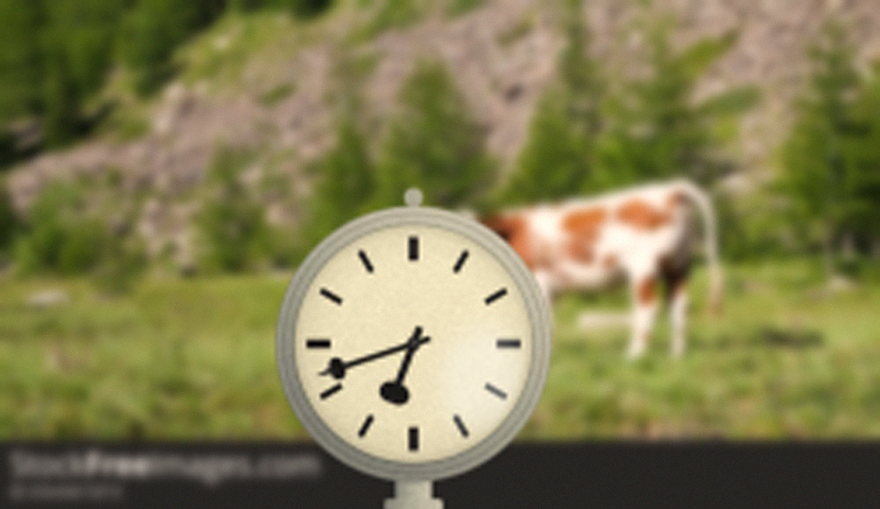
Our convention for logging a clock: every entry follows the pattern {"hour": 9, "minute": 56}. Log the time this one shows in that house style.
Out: {"hour": 6, "minute": 42}
